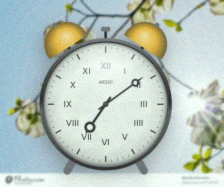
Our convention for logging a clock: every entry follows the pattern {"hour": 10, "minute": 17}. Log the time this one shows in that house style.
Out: {"hour": 7, "minute": 9}
